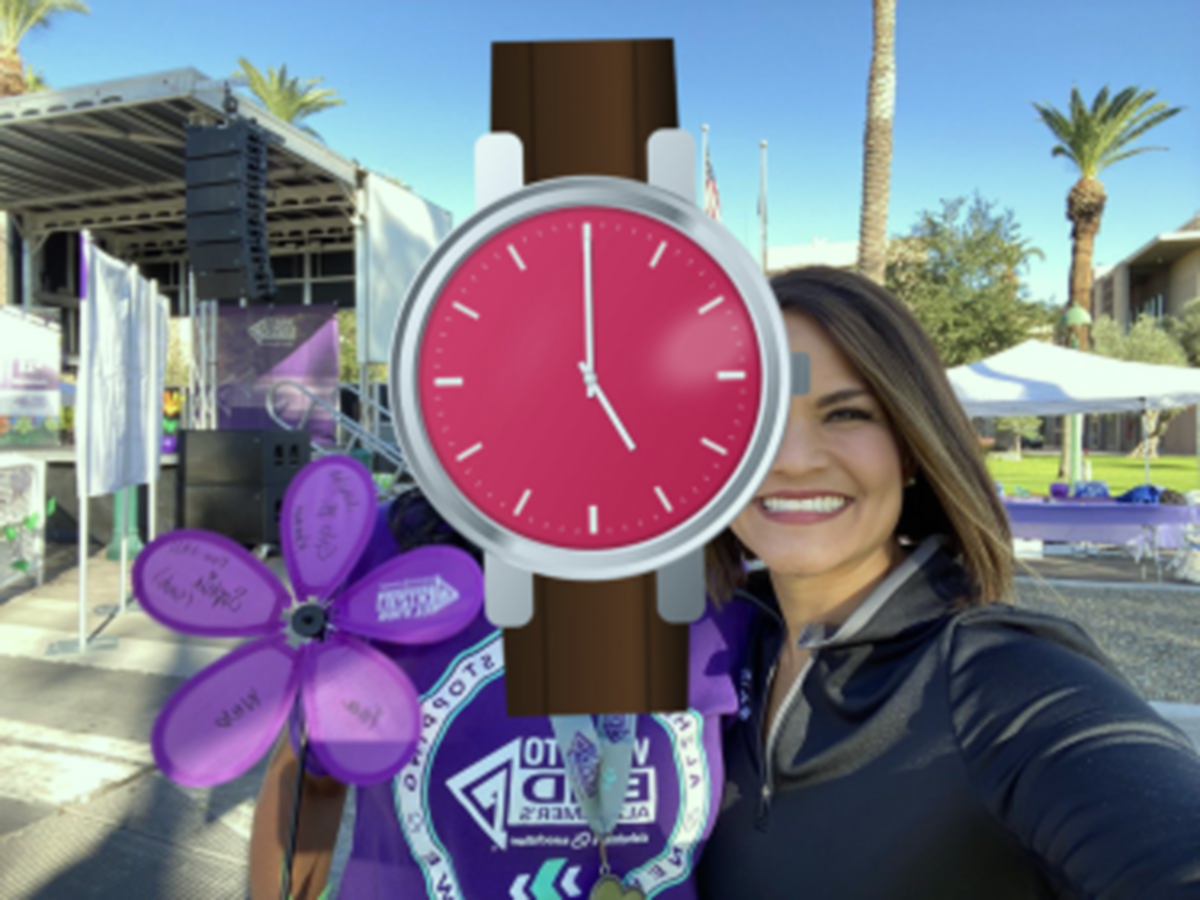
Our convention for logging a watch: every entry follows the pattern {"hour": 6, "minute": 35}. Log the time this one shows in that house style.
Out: {"hour": 5, "minute": 0}
